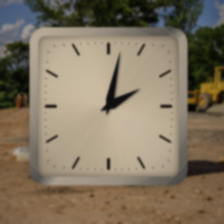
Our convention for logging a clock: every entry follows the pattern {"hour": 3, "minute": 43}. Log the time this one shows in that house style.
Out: {"hour": 2, "minute": 2}
